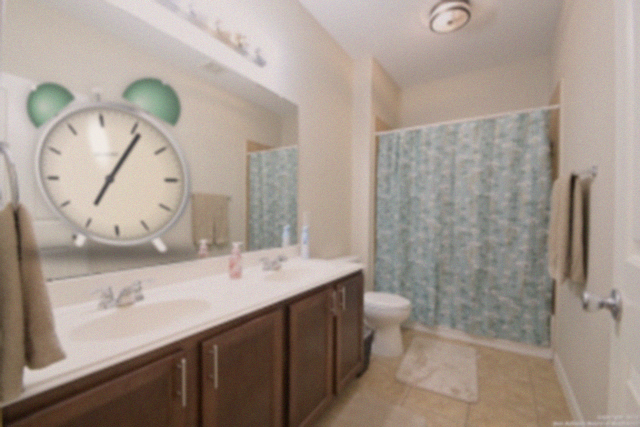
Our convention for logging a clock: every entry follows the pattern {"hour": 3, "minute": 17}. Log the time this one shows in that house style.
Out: {"hour": 7, "minute": 6}
